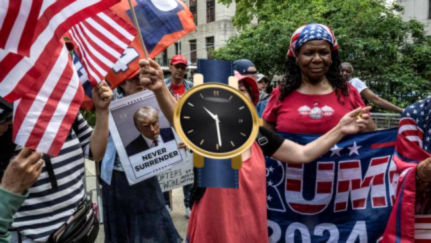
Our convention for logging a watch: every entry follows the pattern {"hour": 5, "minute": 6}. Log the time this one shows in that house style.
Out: {"hour": 10, "minute": 29}
